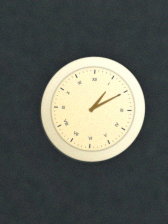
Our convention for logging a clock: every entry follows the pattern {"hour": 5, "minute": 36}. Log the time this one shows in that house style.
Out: {"hour": 1, "minute": 10}
